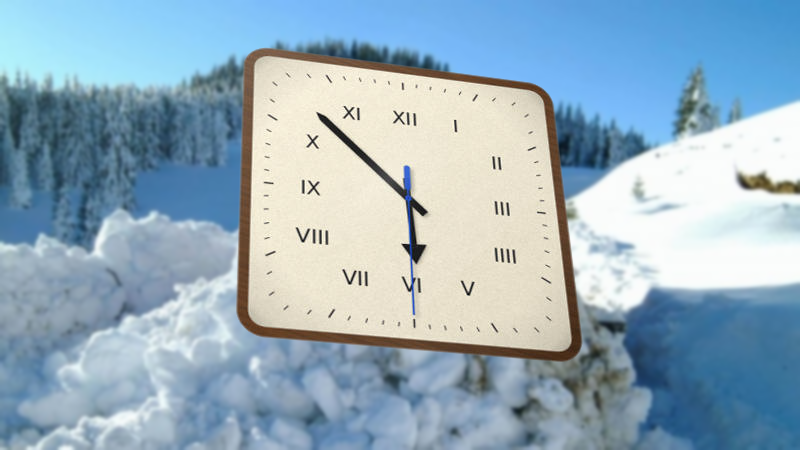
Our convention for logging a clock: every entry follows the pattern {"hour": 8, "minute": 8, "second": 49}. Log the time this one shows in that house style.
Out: {"hour": 5, "minute": 52, "second": 30}
